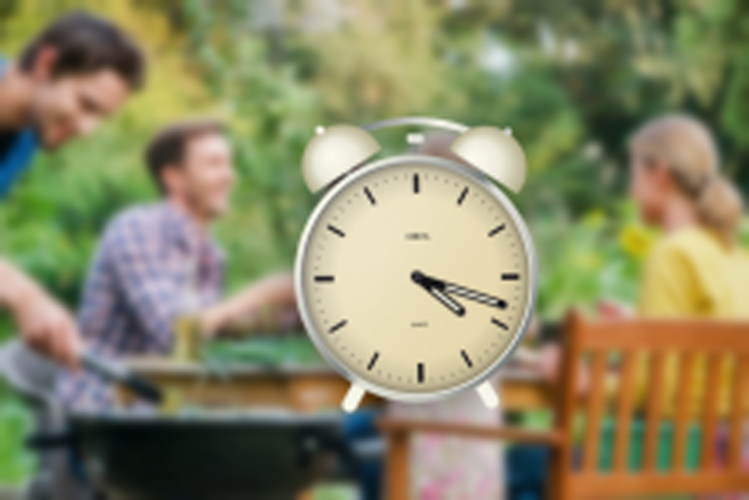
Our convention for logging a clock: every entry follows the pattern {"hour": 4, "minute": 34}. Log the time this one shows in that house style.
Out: {"hour": 4, "minute": 18}
